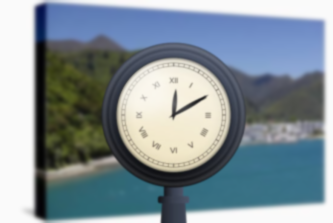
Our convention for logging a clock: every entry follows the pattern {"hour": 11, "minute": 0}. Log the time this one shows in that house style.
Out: {"hour": 12, "minute": 10}
